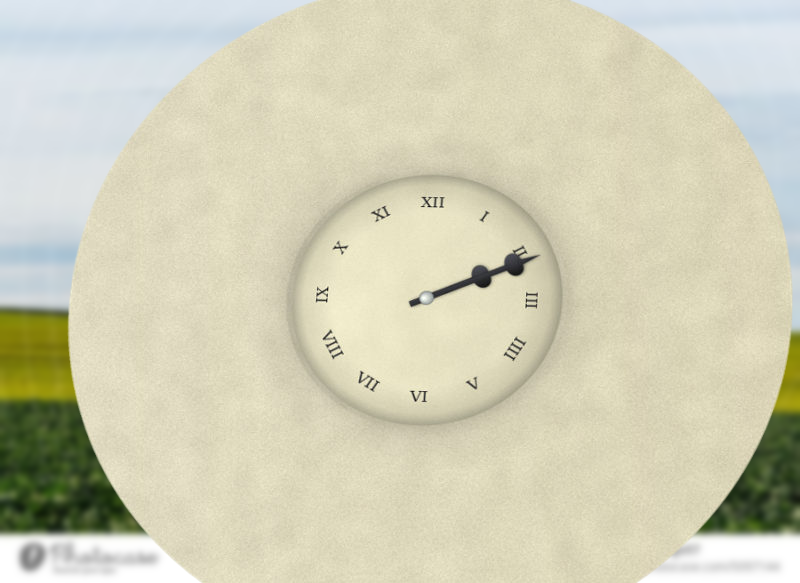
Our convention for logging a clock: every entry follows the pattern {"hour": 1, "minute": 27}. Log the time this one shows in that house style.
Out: {"hour": 2, "minute": 11}
